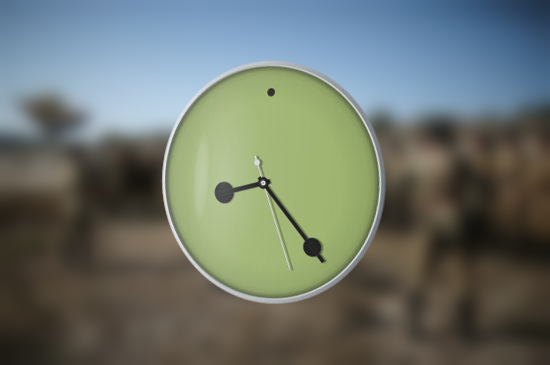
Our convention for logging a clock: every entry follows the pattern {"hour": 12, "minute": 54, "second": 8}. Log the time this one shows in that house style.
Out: {"hour": 8, "minute": 22, "second": 26}
